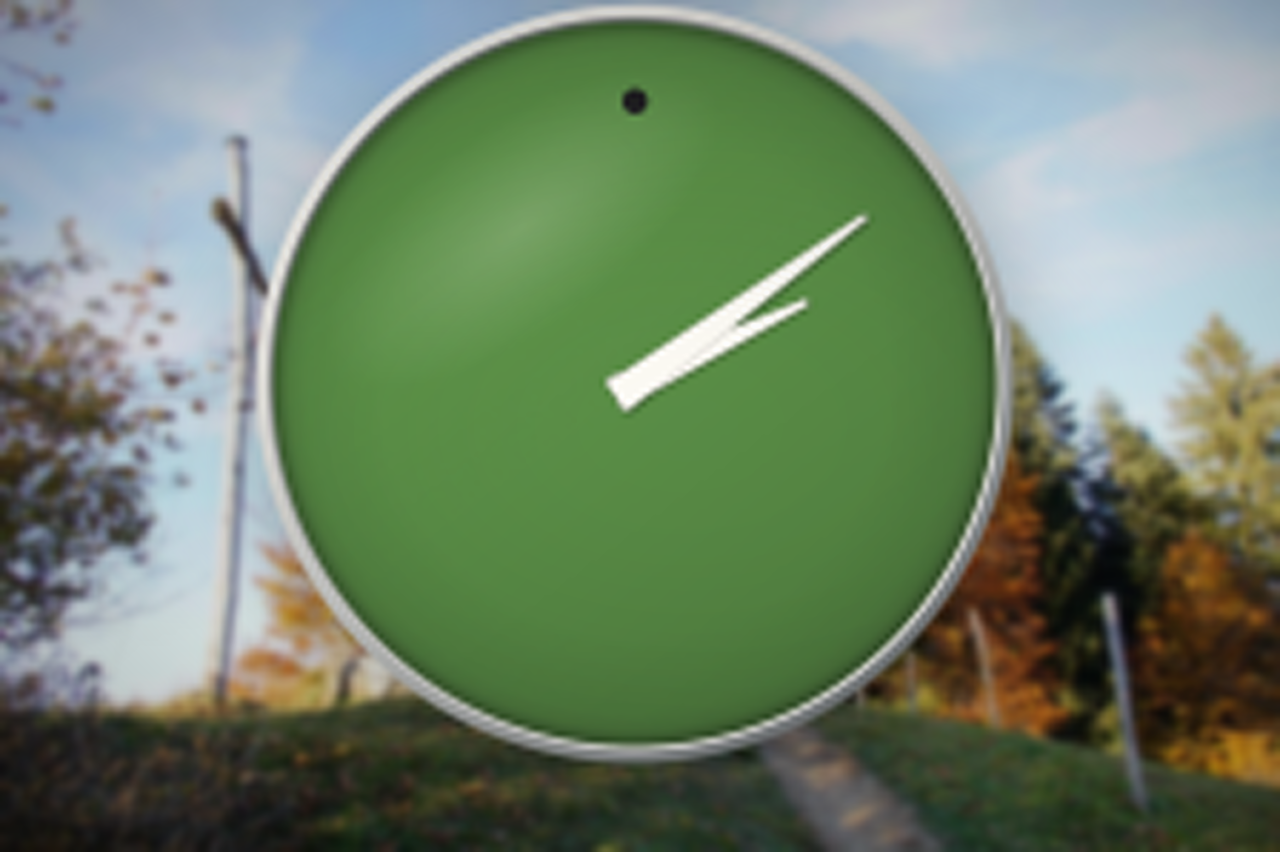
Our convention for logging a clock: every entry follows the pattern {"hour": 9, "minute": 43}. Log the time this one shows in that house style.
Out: {"hour": 2, "minute": 9}
